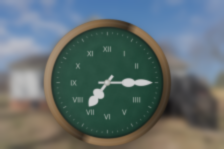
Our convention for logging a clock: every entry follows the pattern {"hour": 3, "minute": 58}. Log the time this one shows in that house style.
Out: {"hour": 7, "minute": 15}
